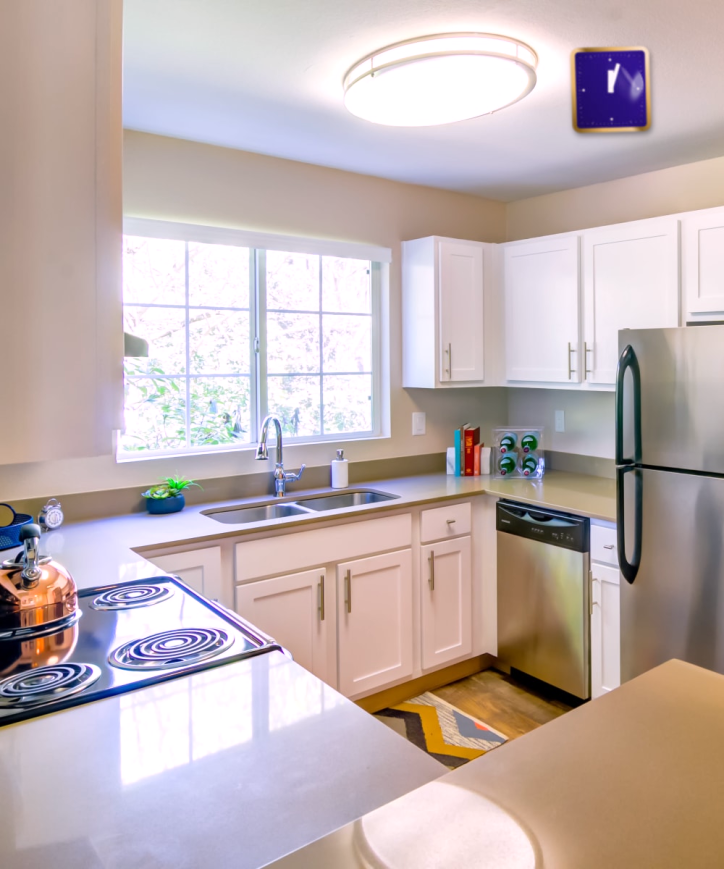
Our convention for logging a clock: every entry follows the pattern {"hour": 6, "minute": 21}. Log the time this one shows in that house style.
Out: {"hour": 12, "minute": 3}
